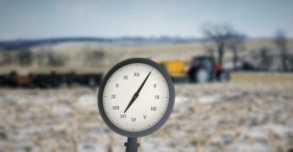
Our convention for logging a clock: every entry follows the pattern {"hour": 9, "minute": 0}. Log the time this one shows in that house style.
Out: {"hour": 7, "minute": 5}
